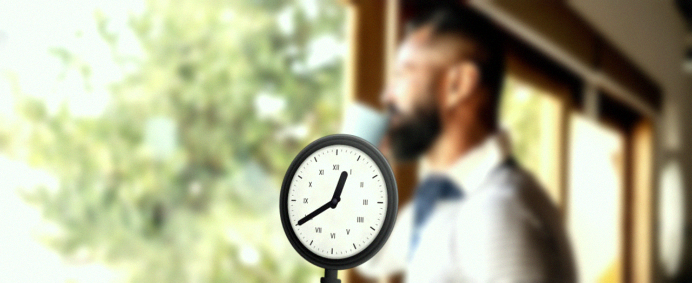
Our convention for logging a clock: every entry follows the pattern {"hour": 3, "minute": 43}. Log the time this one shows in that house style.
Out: {"hour": 12, "minute": 40}
